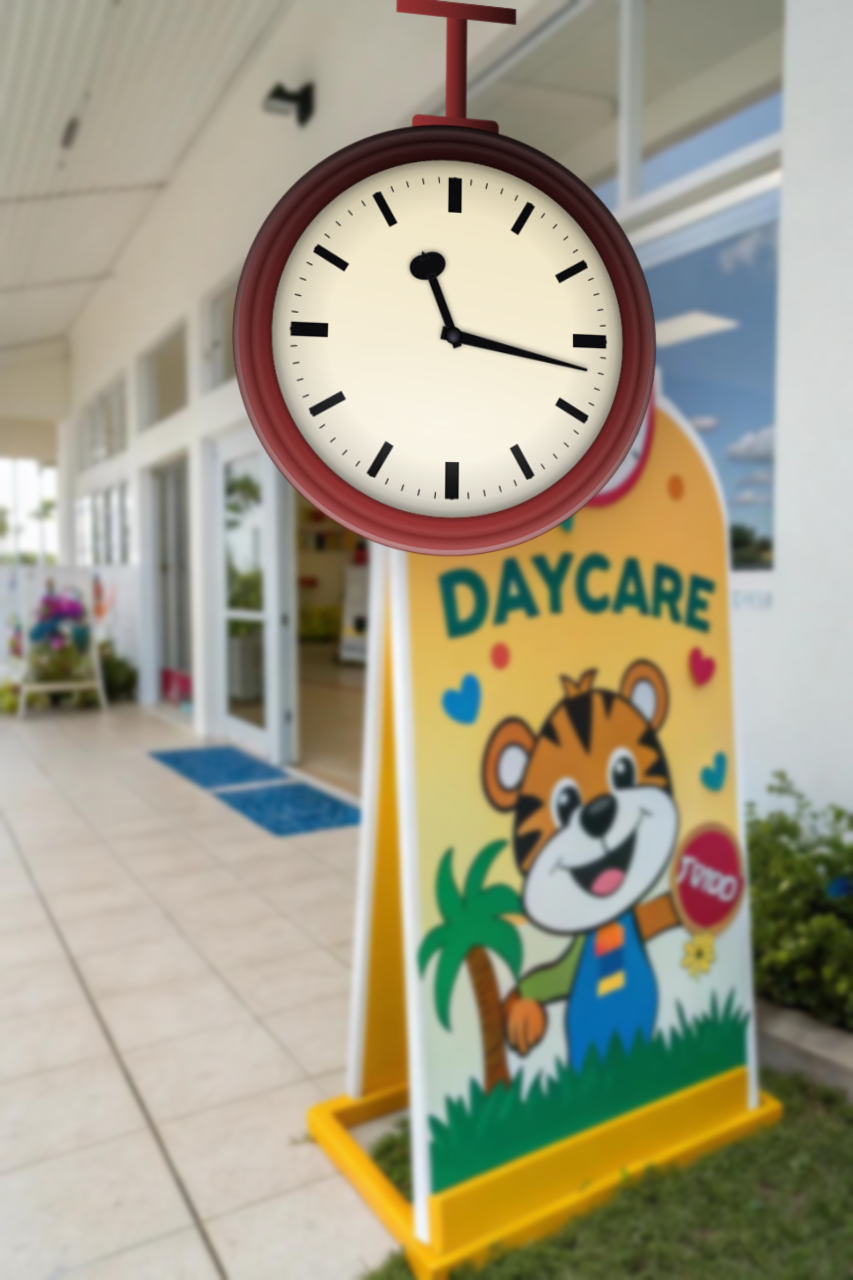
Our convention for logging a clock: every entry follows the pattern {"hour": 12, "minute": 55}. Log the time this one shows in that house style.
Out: {"hour": 11, "minute": 17}
